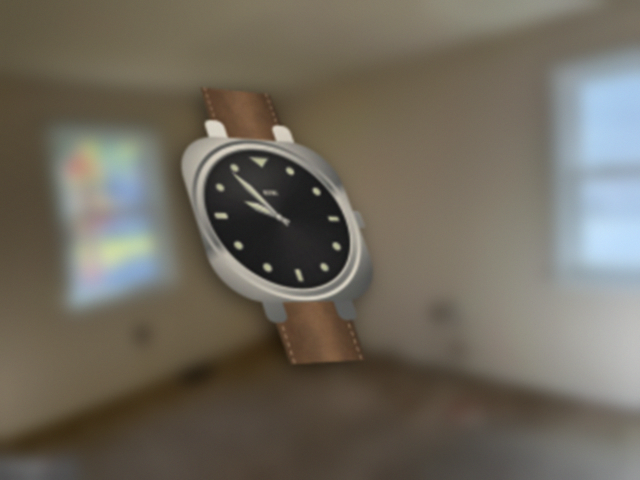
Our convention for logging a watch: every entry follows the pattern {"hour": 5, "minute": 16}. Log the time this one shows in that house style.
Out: {"hour": 9, "minute": 54}
